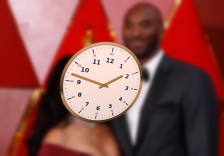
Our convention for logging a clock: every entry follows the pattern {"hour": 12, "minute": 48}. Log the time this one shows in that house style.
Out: {"hour": 1, "minute": 47}
